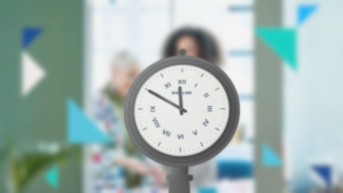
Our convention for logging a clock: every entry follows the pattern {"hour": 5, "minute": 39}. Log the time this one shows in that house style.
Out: {"hour": 11, "minute": 50}
